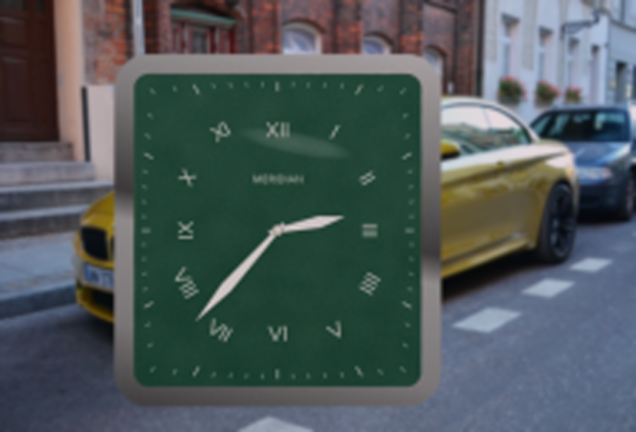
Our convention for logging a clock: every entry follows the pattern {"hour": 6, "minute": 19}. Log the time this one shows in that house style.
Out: {"hour": 2, "minute": 37}
